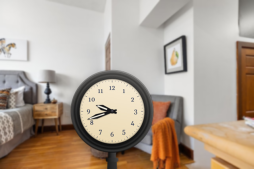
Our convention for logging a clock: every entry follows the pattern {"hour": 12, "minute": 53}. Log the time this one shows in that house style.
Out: {"hour": 9, "minute": 42}
